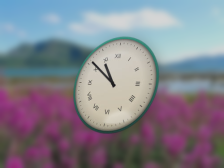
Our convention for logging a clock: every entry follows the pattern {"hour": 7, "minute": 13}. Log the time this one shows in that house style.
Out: {"hour": 10, "minute": 51}
